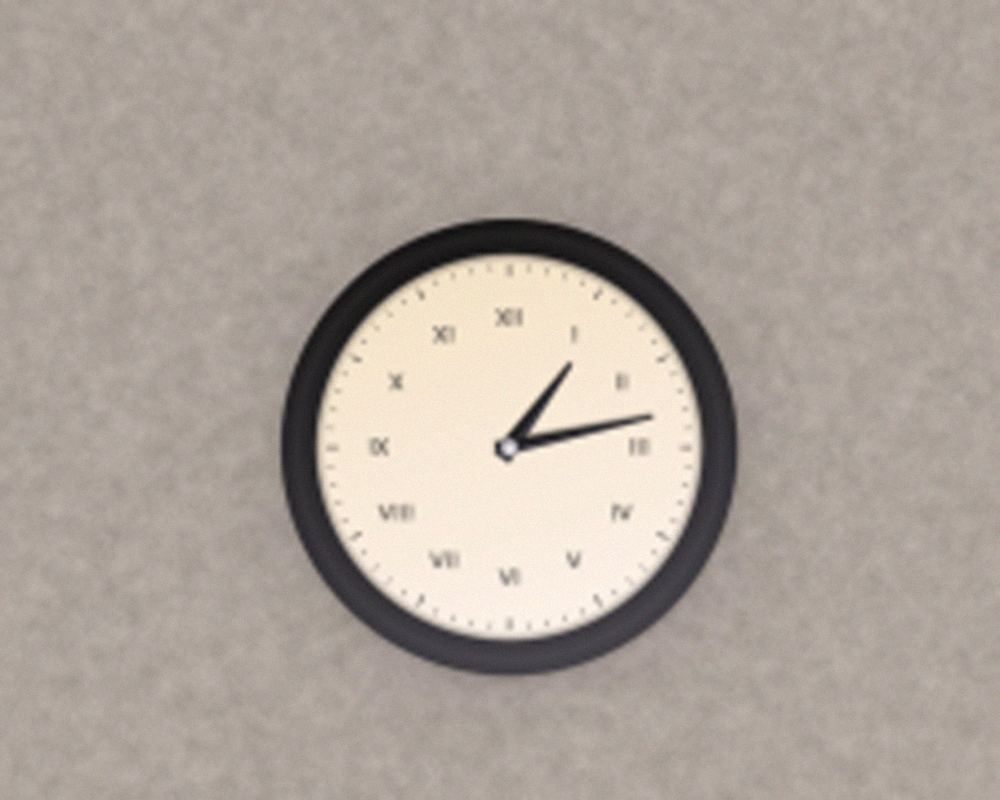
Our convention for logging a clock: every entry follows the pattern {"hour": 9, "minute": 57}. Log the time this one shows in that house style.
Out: {"hour": 1, "minute": 13}
